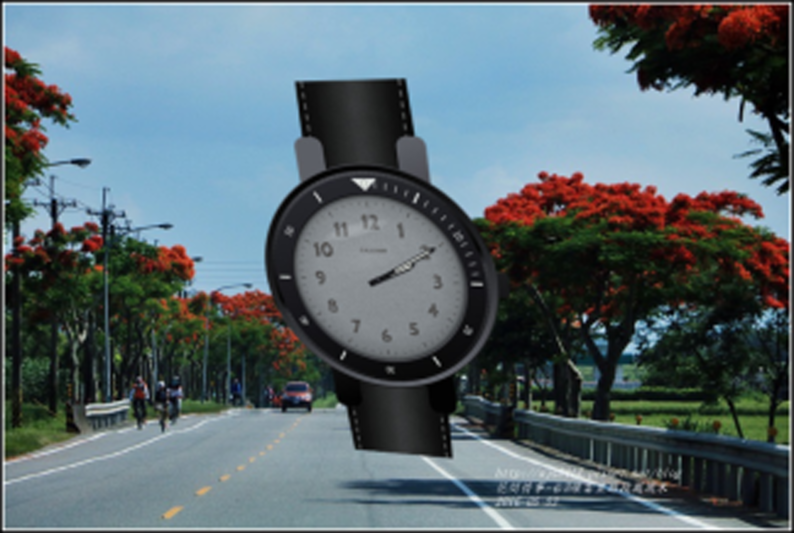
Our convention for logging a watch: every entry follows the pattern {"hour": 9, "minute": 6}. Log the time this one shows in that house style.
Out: {"hour": 2, "minute": 10}
